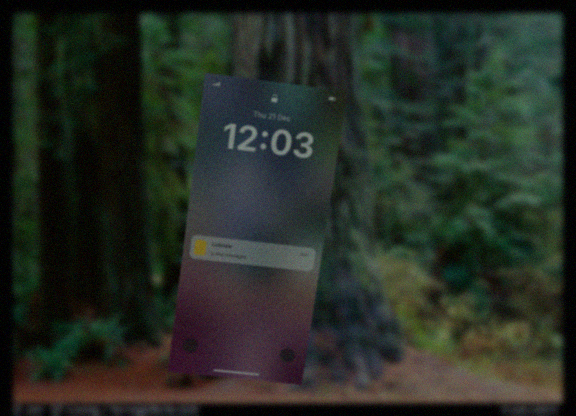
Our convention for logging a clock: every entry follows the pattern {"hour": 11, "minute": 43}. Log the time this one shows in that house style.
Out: {"hour": 12, "minute": 3}
